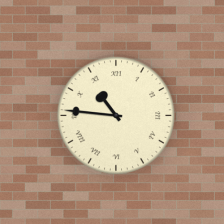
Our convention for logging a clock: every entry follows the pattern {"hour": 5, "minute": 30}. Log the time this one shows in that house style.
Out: {"hour": 10, "minute": 46}
